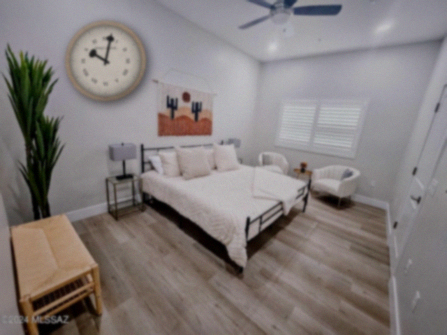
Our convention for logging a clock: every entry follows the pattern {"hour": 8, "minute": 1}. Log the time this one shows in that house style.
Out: {"hour": 10, "minute": 2}
